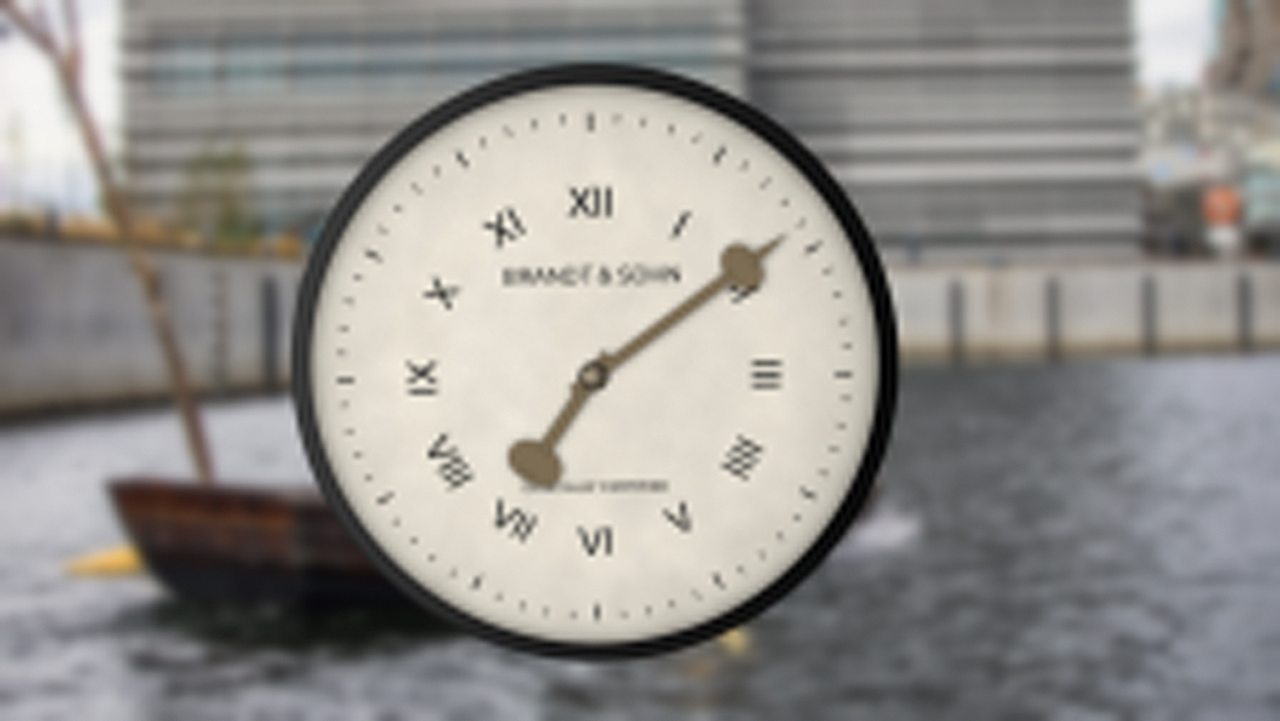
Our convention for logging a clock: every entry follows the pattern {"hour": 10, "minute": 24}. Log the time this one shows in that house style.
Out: {"hour": 7, "minute": 9}
